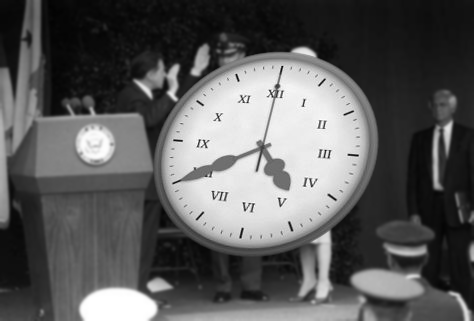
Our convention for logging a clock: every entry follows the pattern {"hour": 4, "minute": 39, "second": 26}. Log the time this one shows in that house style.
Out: {"hour": 4, "minute": 40, "second": 0}
